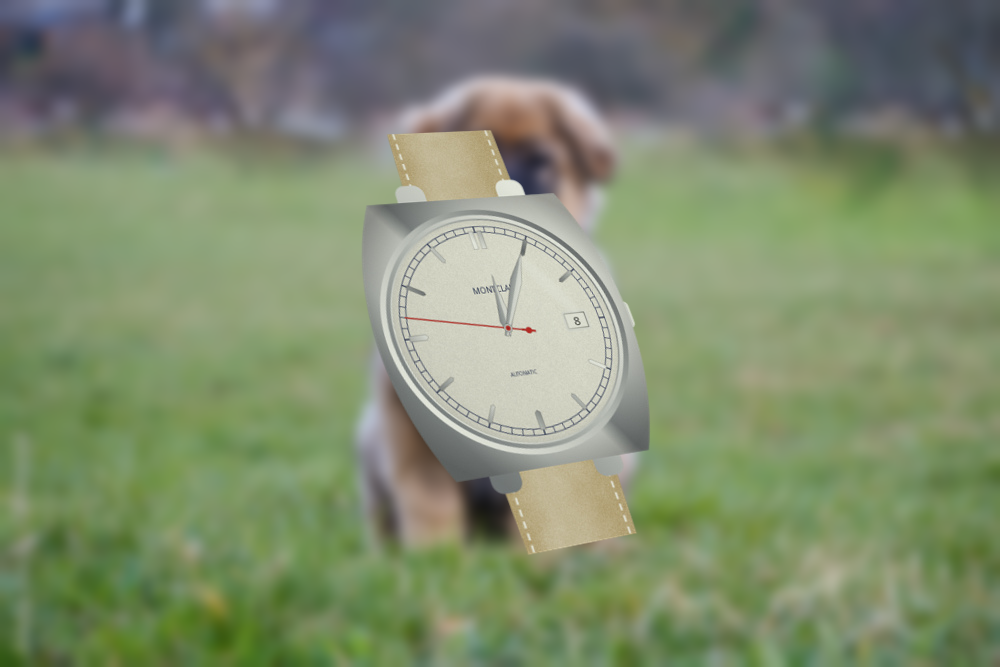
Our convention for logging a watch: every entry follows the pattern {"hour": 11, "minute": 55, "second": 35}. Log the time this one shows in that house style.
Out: {"hour": 12, "minute": 4, "second": 47}
